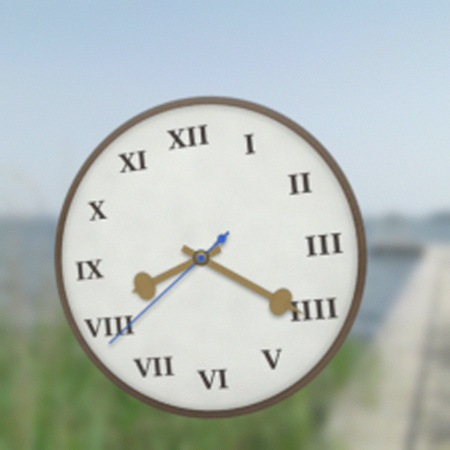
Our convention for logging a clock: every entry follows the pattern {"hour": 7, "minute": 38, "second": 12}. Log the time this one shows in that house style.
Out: {"hour": 8, "minute": 20, "second": 39}
